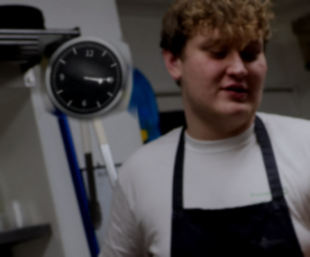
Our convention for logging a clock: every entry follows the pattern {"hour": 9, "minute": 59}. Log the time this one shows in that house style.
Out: {"hour": 3, "minute": 15}
